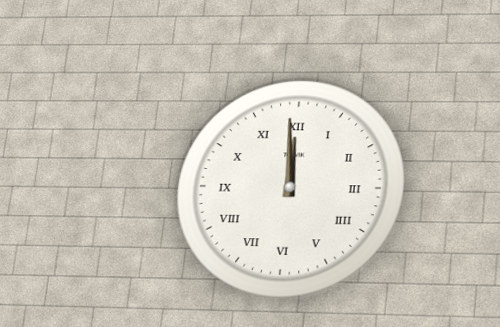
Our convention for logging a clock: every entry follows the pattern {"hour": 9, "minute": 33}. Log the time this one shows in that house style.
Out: {"hour": 11, "minute": 59}
